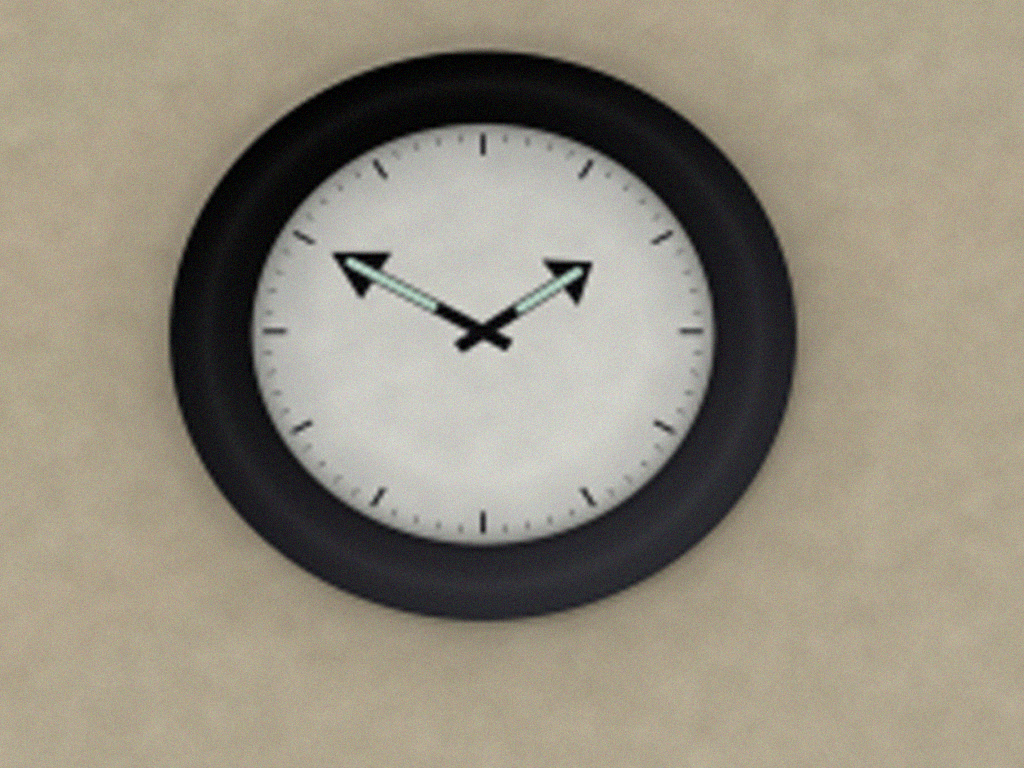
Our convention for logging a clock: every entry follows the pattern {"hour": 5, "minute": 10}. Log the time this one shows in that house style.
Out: {"hour": 1, "minute": 50}
